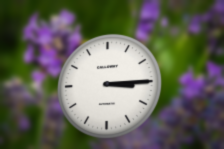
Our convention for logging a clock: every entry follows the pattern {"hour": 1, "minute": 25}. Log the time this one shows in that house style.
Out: {"hour": 3, "minute": 15}
